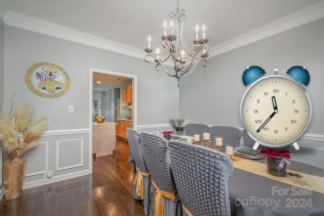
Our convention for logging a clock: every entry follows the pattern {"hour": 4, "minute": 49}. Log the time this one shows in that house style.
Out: {"hour": 11, "minute": 37}
